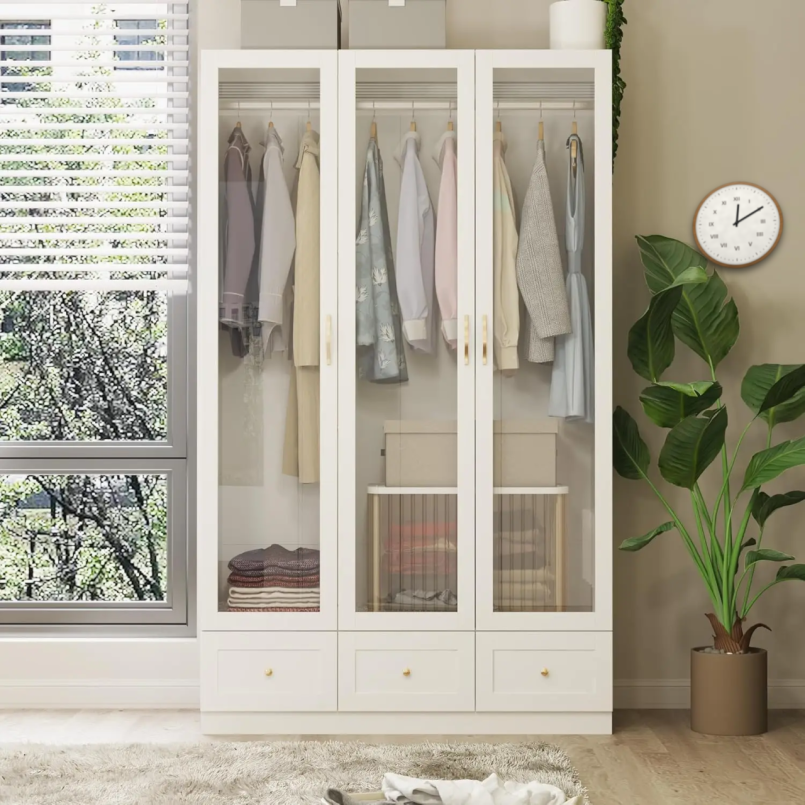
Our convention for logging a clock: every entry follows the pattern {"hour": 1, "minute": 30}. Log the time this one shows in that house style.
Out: {"hour": 12, "minute": 10}
